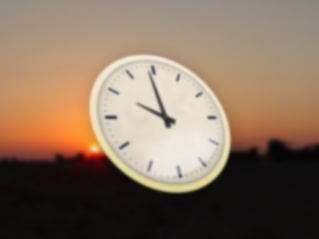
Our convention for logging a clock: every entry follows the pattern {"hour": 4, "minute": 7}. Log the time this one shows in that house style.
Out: {"hour": 9, "minute": 59}
